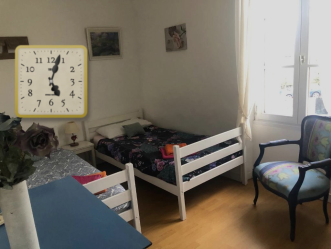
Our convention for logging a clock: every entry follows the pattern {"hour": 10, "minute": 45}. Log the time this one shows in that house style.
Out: {"hour": 5, "minute": 3}
